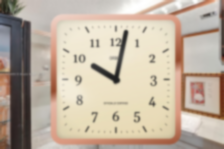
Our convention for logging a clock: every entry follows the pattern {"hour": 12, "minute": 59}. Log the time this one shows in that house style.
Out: {"hour": 10, "minute": 2}
